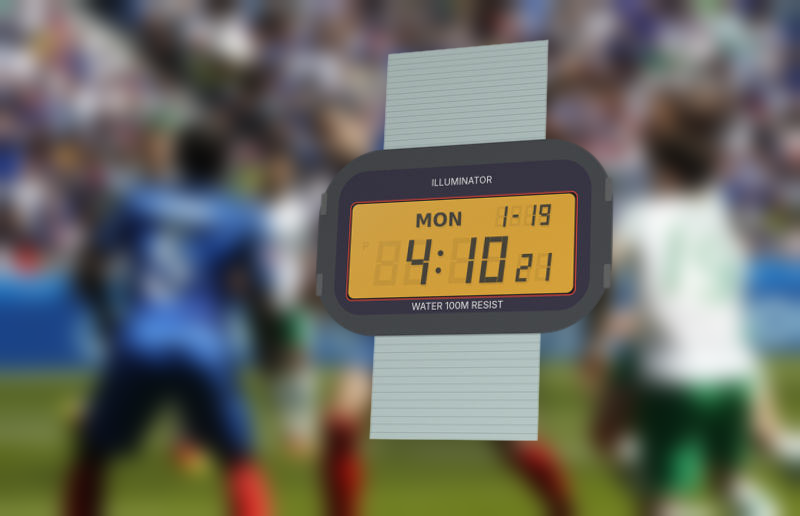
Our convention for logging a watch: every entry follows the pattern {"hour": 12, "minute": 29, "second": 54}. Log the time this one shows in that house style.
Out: {"hour": 4, "minute": 10, "second": 21}
